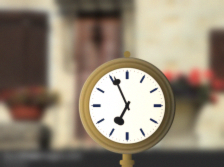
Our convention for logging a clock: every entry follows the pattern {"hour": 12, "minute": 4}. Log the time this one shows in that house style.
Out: {"hour": 6, "minute": 56}
